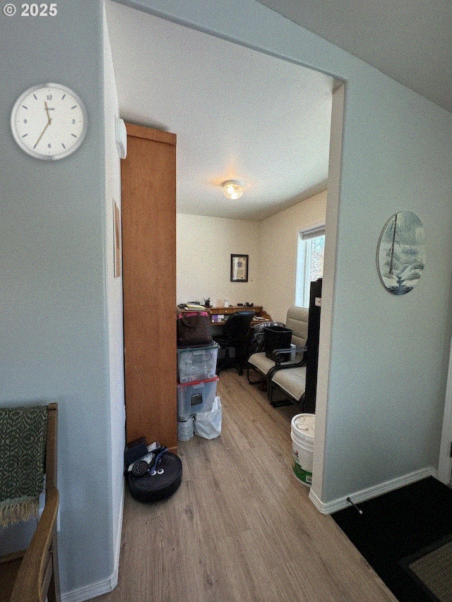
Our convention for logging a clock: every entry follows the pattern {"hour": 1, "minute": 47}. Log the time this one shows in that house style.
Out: {"hour": 11, "minute": 35}
